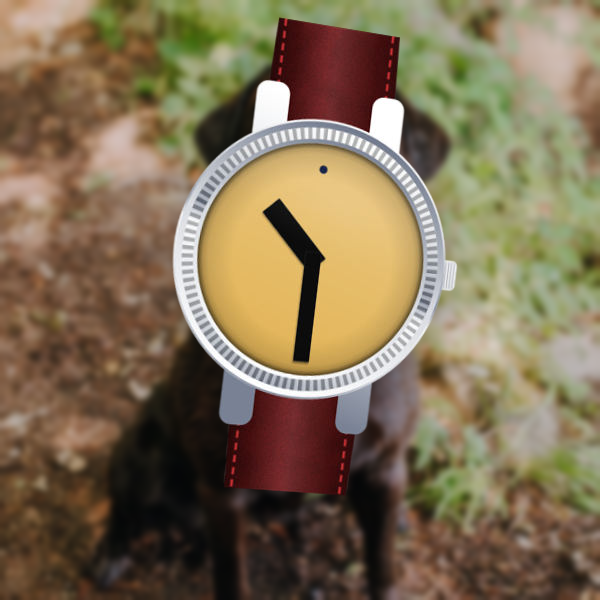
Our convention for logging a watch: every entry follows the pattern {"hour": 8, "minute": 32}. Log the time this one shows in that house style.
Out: {"hour": 10, "minute": 30}
